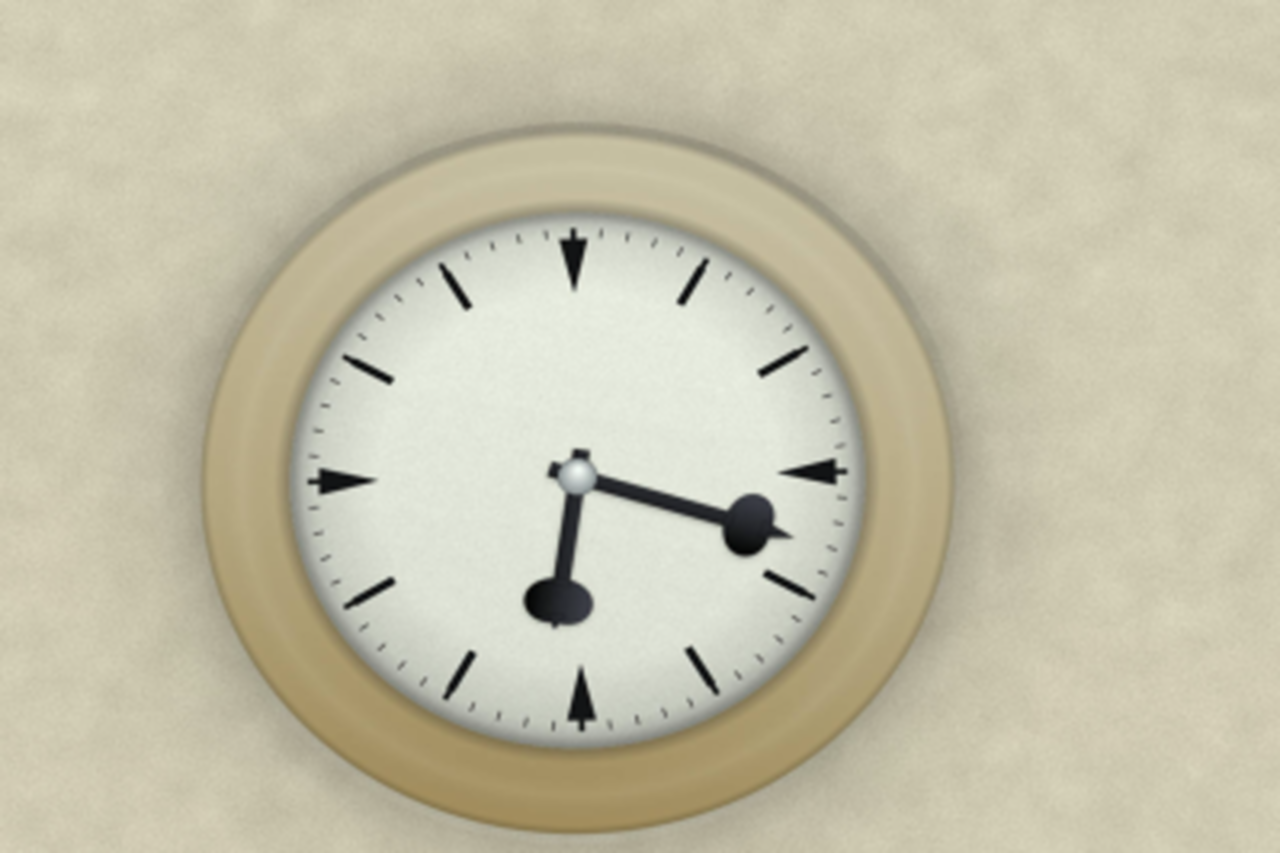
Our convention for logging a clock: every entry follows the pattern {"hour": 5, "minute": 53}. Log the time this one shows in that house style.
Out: {"hour": 6, "minute": 18}
